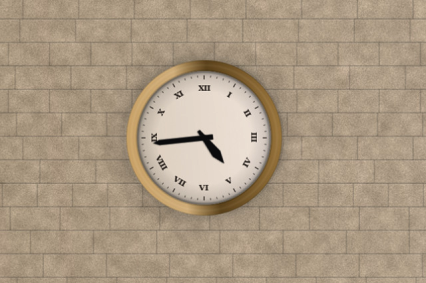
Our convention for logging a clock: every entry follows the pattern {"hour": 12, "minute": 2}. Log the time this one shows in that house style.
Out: {"hour": 4, "minute": 44}
